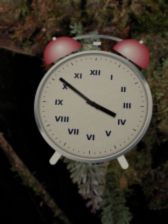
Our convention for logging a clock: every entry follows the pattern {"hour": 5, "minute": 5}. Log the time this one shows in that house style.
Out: {"hour": 3, "minute": 51}
